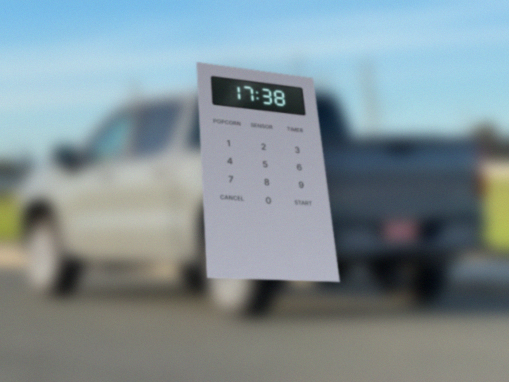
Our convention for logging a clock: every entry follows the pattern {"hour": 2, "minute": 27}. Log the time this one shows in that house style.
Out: {"hour": 17, "minute": 38}
